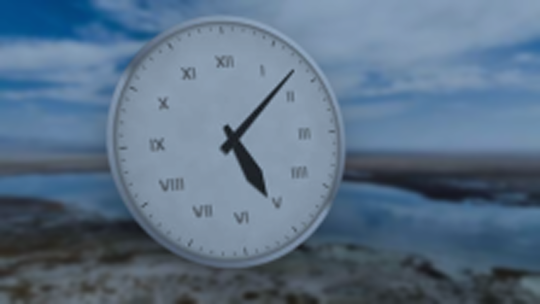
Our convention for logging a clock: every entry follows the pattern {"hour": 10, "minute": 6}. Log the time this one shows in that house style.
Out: {"hour": 5, "minute": 8}
